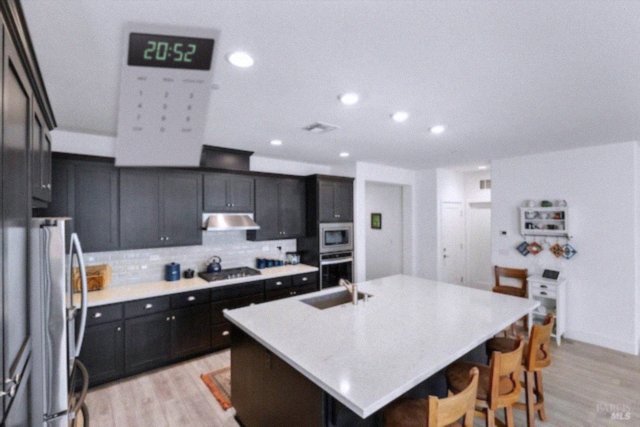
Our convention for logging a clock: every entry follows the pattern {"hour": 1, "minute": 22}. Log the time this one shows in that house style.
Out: {"hour": 20, "minute": 52}
